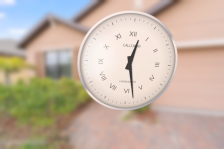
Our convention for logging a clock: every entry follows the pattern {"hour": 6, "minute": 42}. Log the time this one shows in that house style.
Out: {"hour": 12, "minute": 28}
